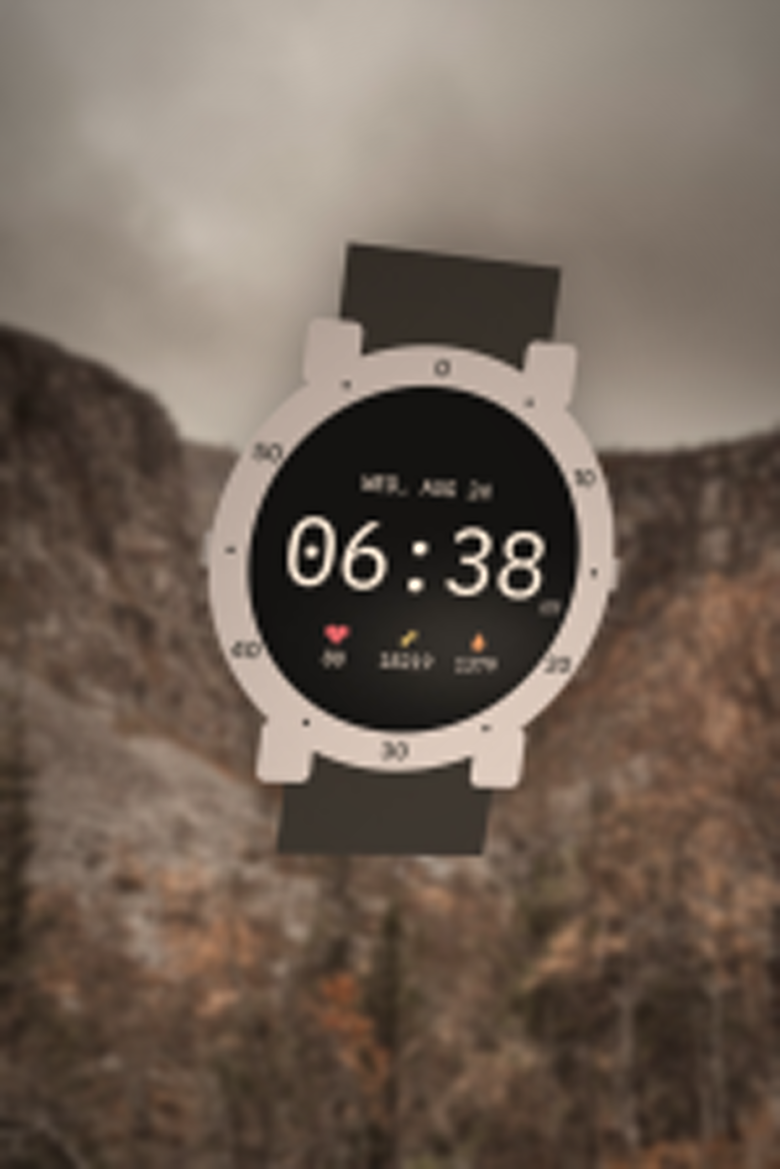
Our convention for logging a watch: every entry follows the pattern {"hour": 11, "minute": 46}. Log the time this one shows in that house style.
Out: {"hour": 6, "minute": 38}
